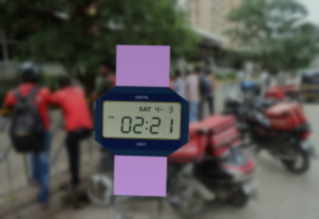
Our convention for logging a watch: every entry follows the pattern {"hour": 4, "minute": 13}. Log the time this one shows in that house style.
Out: {"hour": 2, "minute": 21}
